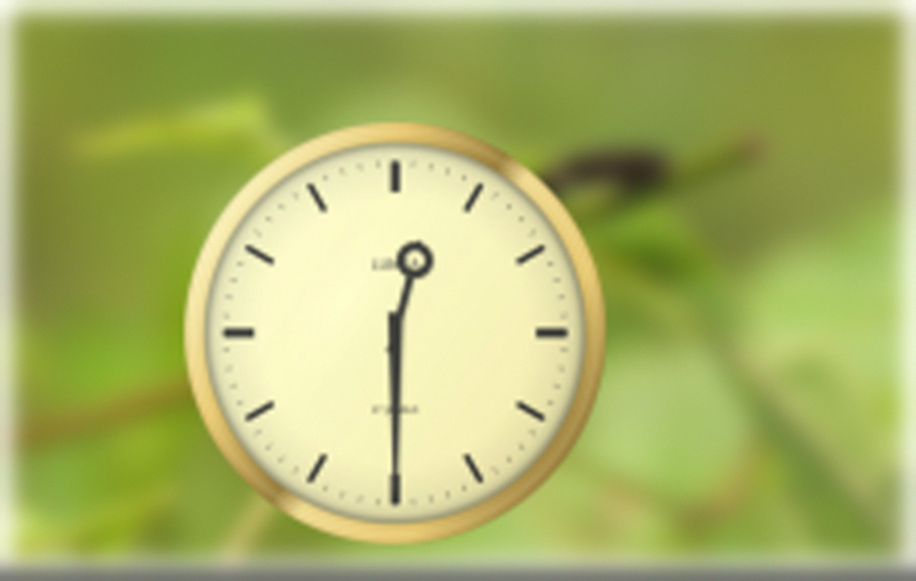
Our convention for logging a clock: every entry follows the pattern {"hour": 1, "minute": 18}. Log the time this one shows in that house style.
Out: {"hour": 12, "minute": 30}
